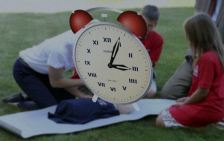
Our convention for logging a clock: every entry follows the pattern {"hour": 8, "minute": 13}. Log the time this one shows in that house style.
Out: {"hour": 3, "minute": 4}
